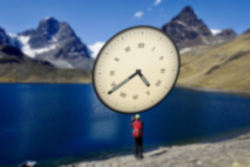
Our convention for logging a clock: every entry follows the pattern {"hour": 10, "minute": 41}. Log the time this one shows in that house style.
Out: {"hour": 4, "minute": 39}
